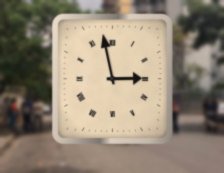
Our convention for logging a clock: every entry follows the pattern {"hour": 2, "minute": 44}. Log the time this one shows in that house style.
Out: {"hour": 2, "minute": 58}
